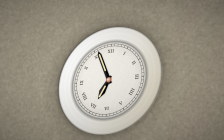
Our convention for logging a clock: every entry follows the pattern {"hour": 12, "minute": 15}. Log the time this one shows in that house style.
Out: {"hour": 6, "minute": 56}
